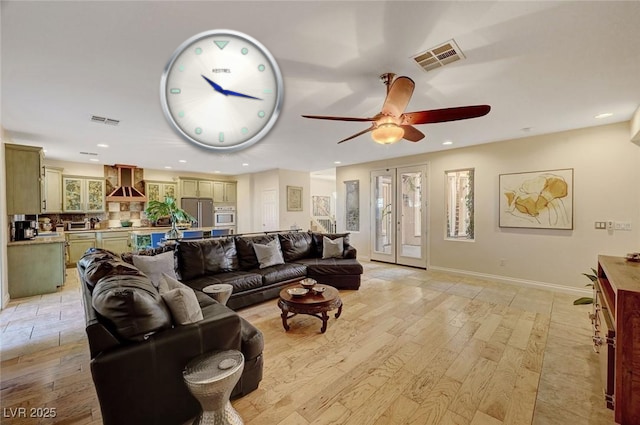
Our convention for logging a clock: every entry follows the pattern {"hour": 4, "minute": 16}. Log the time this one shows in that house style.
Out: {"hour": 10, "minute": 17}
